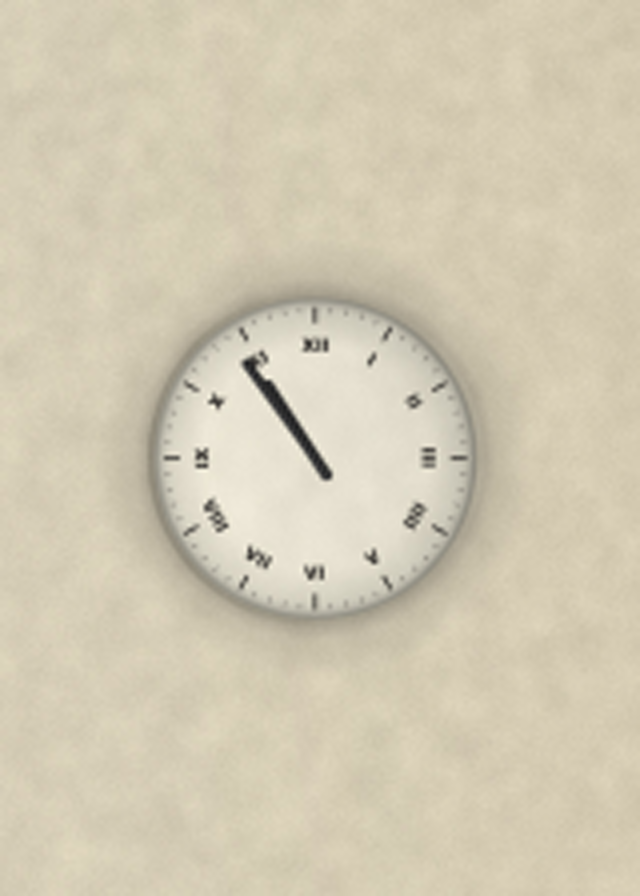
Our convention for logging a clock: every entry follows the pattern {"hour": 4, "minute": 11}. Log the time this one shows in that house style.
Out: {"hour": 10, "minute": 54}
